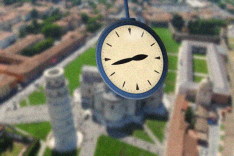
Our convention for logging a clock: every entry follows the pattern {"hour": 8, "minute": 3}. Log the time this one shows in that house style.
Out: {"hour": 2, "minute": 43}
